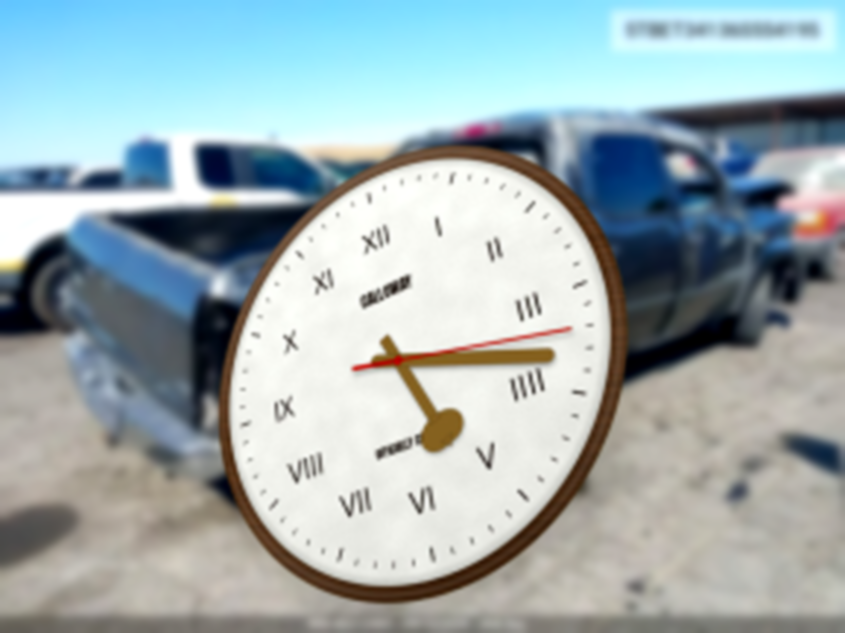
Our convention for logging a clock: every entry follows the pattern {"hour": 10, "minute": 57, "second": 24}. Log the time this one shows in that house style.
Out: {"hour": 5, "minute": 18, "second": 17}
